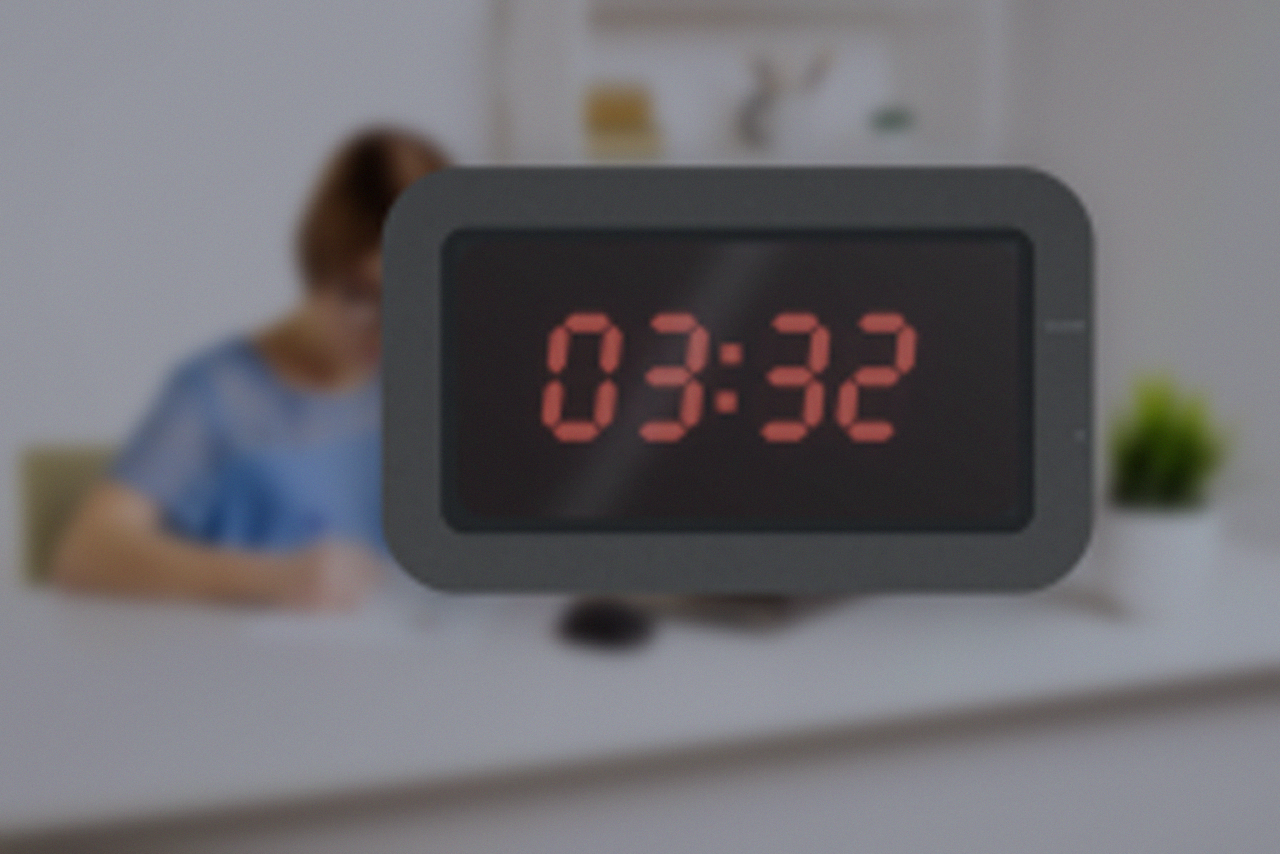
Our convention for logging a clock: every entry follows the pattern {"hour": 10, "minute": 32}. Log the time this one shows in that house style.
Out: {"hour": 3, "minute": 32}
